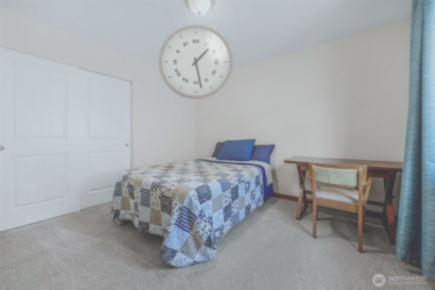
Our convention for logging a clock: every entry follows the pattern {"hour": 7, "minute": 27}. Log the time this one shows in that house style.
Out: {"hour": 1, "minute": 28}
